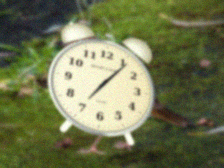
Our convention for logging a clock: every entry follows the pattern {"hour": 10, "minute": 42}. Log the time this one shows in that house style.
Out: {"hour": 7, "minute": 6}
